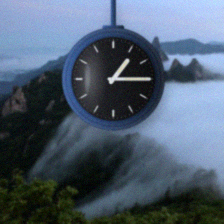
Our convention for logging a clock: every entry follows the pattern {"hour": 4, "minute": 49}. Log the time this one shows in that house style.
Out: {"hour": 1, "minute": 15}
